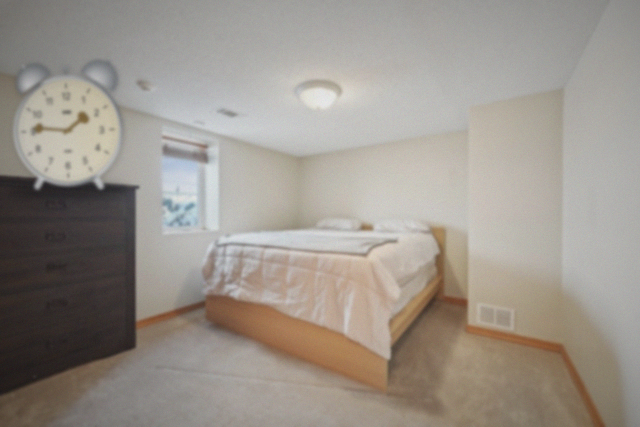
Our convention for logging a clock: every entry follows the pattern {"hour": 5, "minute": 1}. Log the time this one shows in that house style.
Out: {"hour": 1, "minute": 46}
